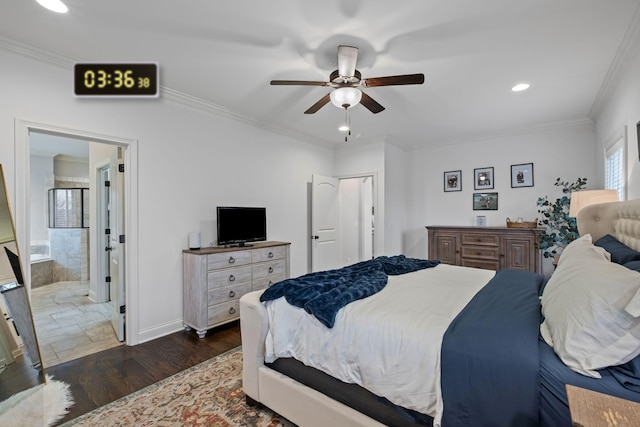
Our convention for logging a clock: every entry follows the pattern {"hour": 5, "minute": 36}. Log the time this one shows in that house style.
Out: {"hour": 3, "minute": 36}
